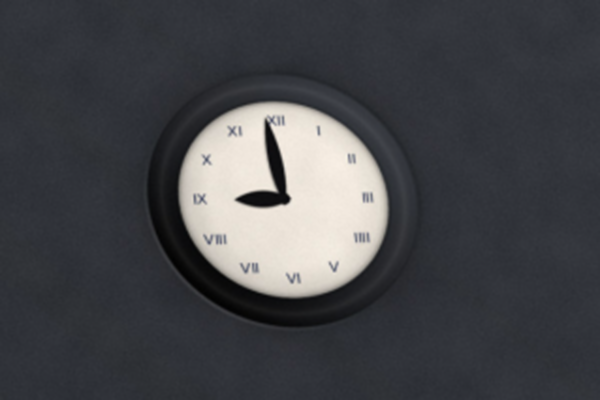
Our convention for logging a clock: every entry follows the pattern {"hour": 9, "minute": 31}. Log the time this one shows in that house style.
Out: {"hour": 8, "minute": 59}
